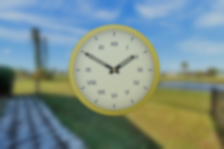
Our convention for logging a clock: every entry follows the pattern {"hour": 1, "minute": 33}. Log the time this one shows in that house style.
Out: {"hour": 1, "minute": 50}
